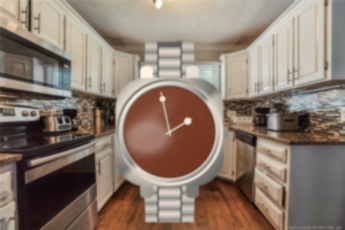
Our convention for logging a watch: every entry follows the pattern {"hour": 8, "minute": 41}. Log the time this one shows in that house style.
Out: {"hour": 1, "minute": 58}
